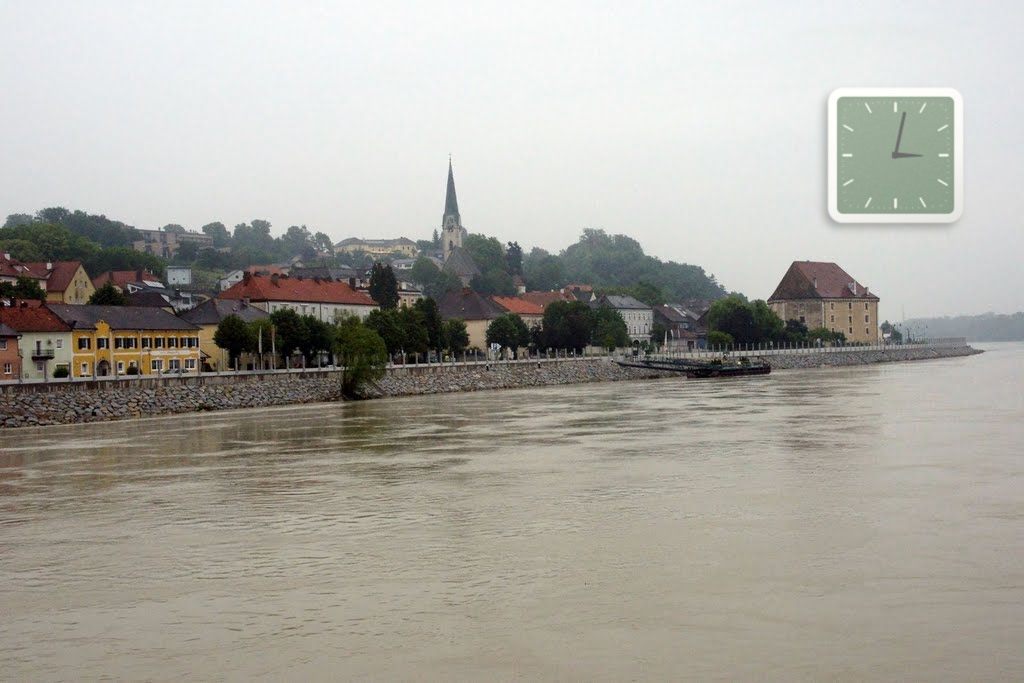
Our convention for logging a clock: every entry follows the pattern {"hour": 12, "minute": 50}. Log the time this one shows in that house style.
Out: {"hour": 3, "minute": 2}
